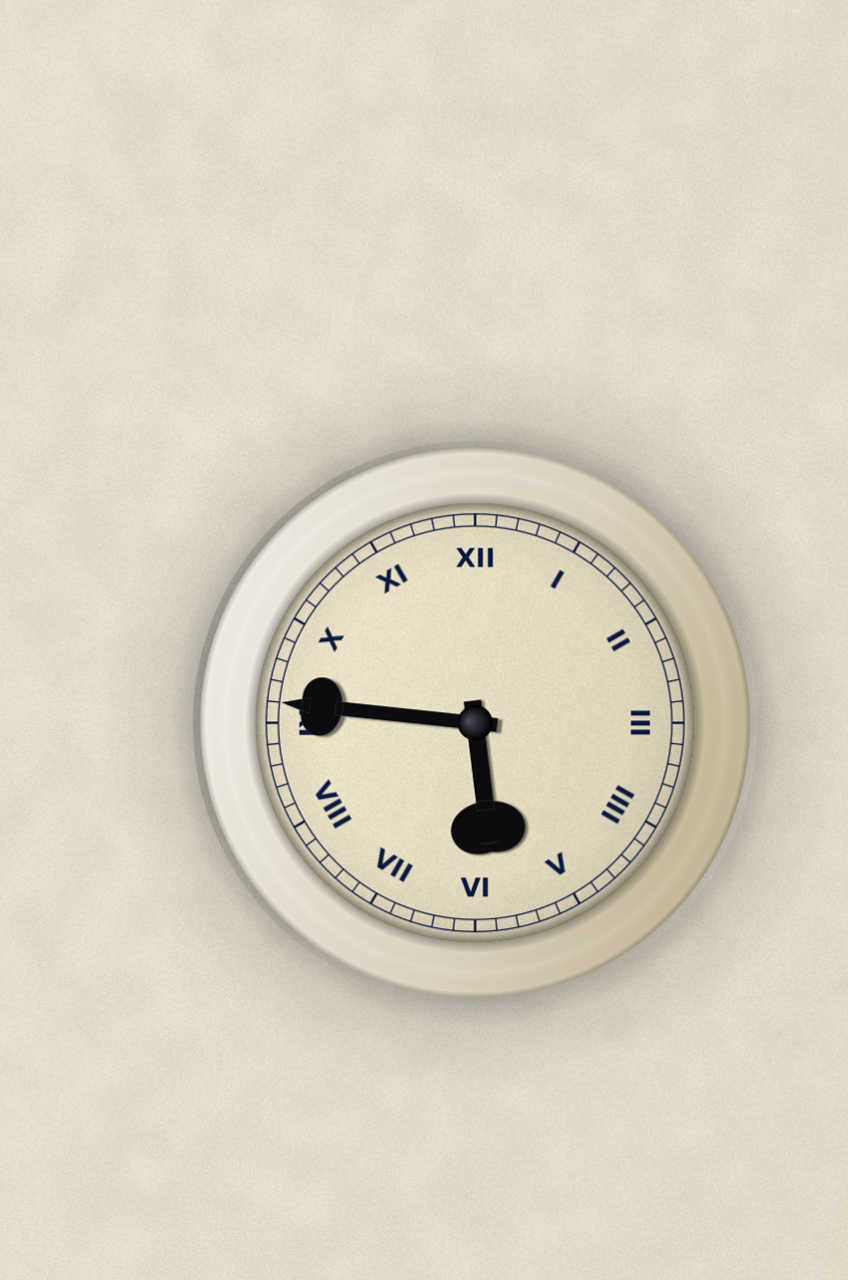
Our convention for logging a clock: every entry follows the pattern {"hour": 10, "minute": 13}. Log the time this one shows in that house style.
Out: {"hour": 5, "minute": 46}
